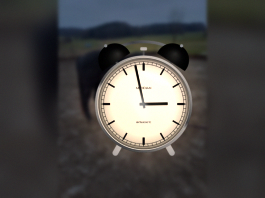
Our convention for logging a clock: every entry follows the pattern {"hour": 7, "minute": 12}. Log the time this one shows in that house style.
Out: {"hour": 2, "minute": 58}
